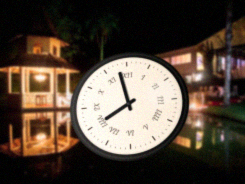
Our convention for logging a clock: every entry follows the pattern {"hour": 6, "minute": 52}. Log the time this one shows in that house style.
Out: {"hour": 7, "minute": 58}
